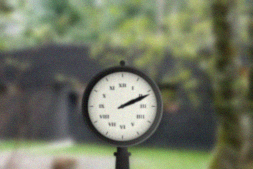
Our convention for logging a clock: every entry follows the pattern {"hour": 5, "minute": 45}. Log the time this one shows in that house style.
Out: {"hour": 2, "minute": 11}
